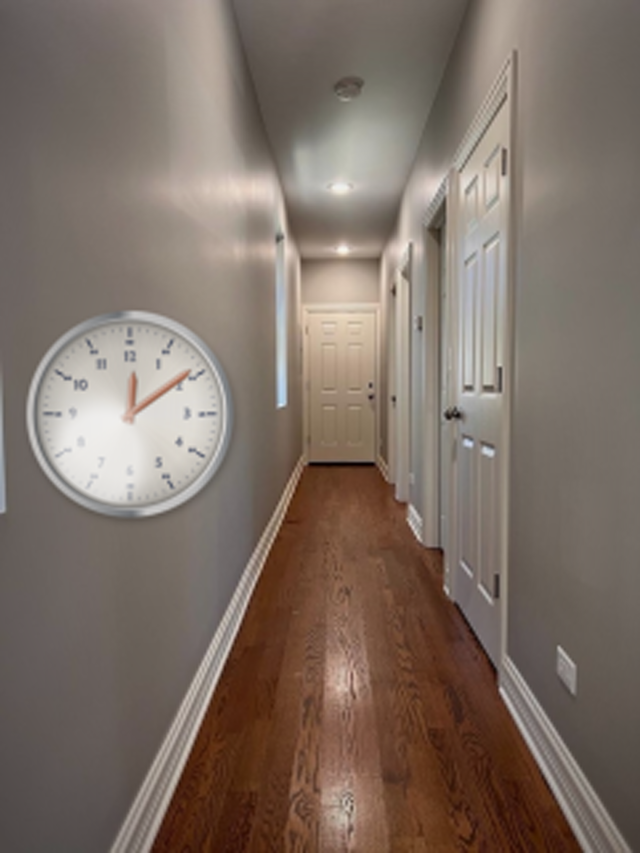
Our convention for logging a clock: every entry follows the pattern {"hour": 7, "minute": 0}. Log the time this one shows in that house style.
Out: {"hour": 12, "minute": 9}
